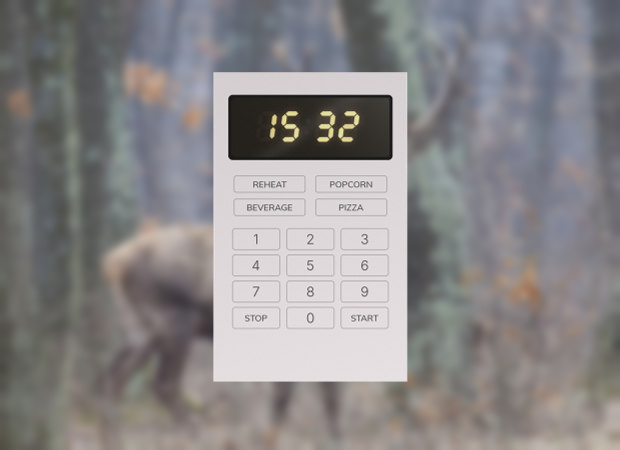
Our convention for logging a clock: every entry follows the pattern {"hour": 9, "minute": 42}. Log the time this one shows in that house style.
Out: {"hour": 15, "minute": 32}
